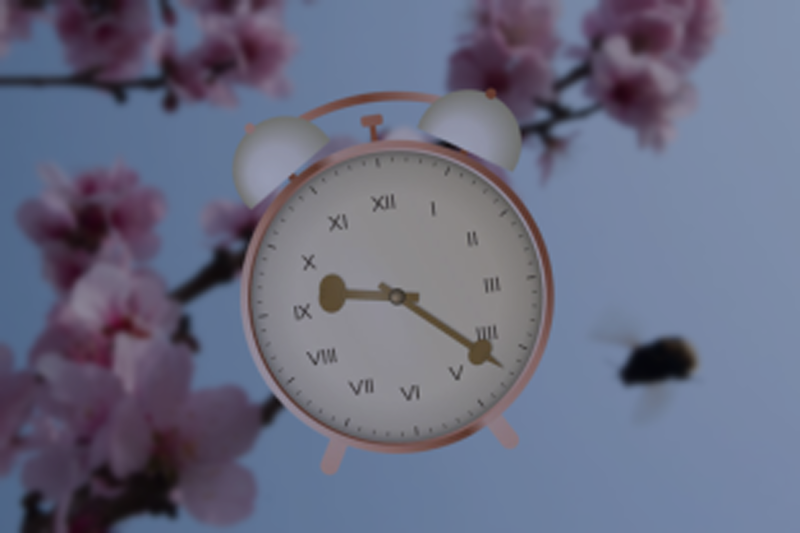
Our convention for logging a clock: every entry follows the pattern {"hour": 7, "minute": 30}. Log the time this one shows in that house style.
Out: {"hour": 9, "minute": 22}
